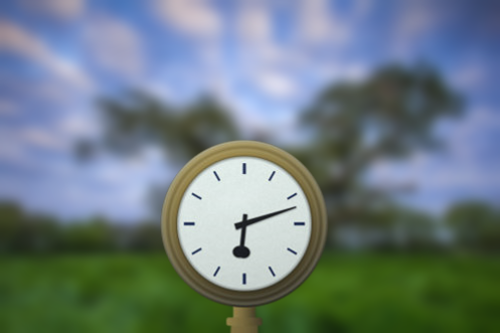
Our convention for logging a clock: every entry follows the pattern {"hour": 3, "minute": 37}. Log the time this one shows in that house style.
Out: {"hour": 6, "minute": 12}
